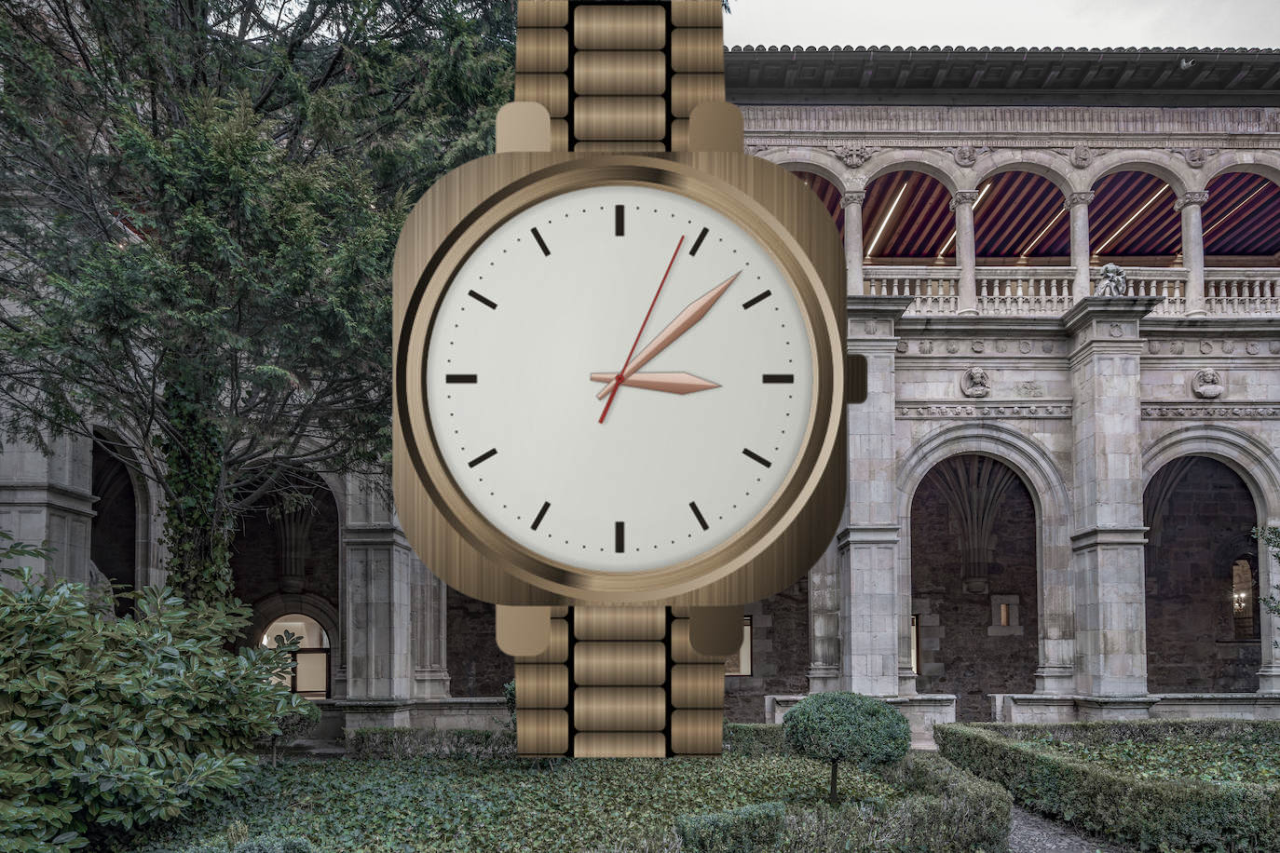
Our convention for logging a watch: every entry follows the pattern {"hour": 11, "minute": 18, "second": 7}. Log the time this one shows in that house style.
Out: {"hour": 3, "minute": 8, "second": 4}
